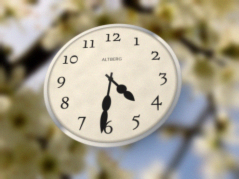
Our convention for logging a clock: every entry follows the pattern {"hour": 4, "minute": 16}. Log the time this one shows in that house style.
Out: {"hour": 4, "minute": 31}
